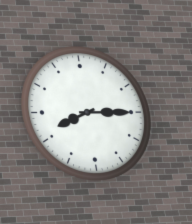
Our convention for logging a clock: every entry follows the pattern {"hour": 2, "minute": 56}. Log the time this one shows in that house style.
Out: {"hour": 8, "minute": 15}
